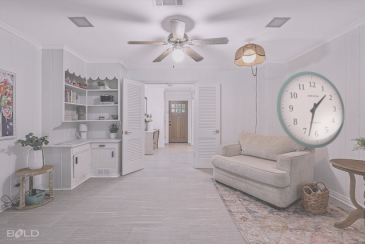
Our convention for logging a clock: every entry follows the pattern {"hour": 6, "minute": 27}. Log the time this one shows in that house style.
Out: {"hour": 1, "minute": 33}
